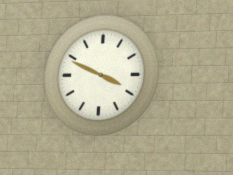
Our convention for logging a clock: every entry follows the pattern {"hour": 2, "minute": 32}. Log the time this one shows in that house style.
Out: {"hour": 3, "minute": 49}
